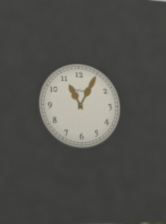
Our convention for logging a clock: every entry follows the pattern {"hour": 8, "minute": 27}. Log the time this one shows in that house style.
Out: {"hour": 11, "minute": 5}
